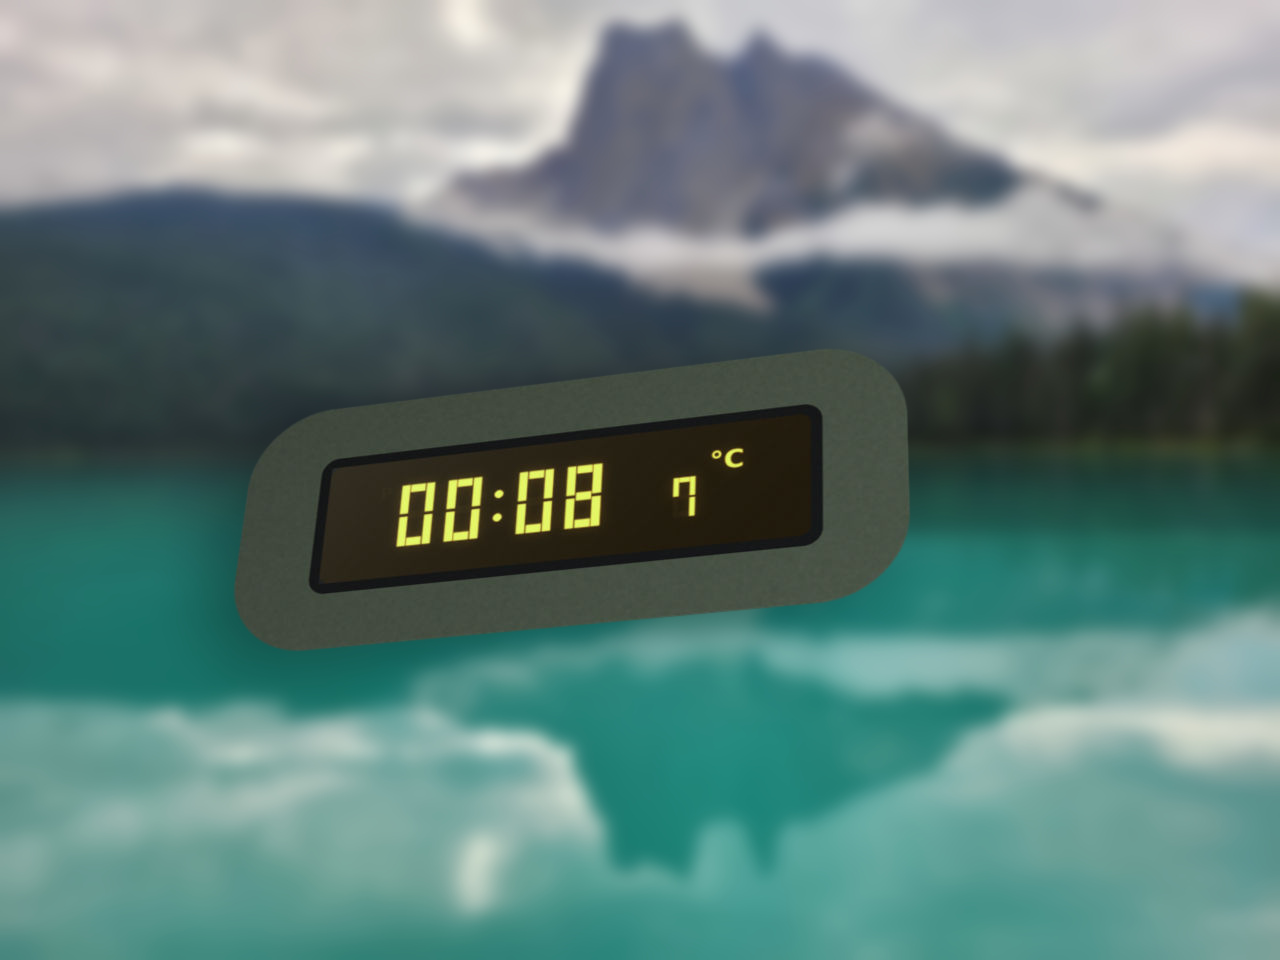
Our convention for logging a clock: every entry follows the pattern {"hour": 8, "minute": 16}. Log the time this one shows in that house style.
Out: {"hour": 0, "minute": 8}
